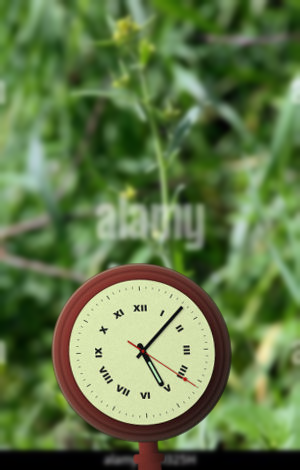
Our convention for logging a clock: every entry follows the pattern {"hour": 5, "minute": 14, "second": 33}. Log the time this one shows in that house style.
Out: {"hour": 5, "minute": 7, "second": 21}
